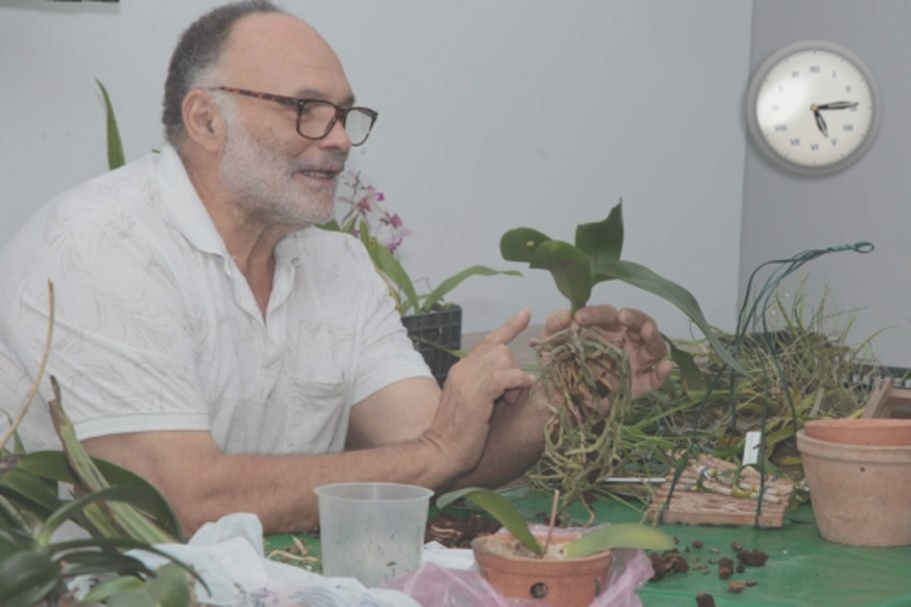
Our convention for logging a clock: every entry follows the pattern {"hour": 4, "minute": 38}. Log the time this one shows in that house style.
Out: {"hour": 5, "minute": 14}
